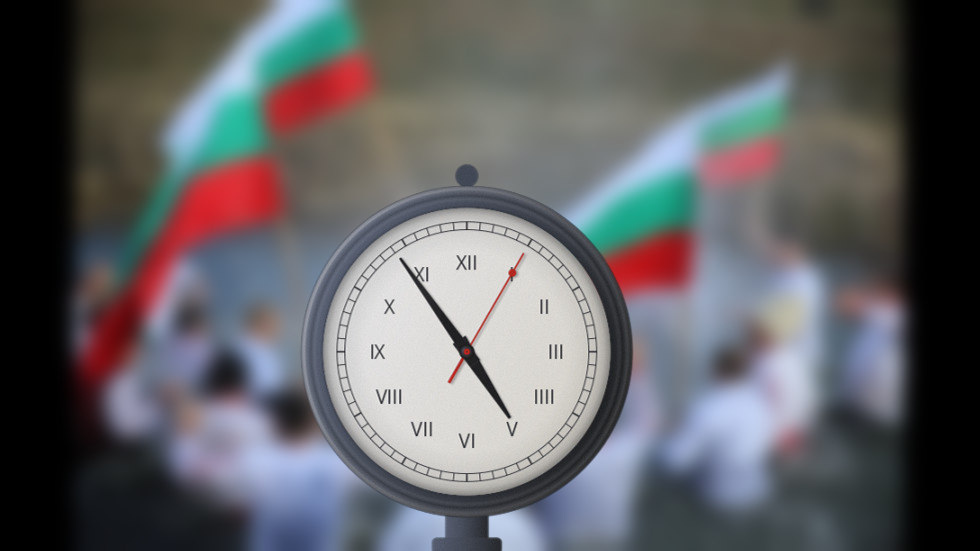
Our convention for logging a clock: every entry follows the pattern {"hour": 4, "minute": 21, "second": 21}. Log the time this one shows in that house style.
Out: {"hour": 4, "minute": 54, "second": 5}
